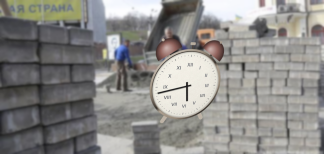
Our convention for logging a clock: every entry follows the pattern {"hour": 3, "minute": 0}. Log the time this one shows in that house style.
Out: {"hour": 5, "minute": 43}
